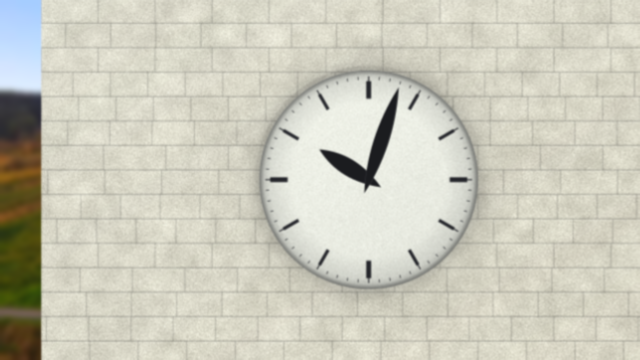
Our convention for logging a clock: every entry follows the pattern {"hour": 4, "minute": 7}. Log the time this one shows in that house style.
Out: {"hour": 10, "minute": 3}
